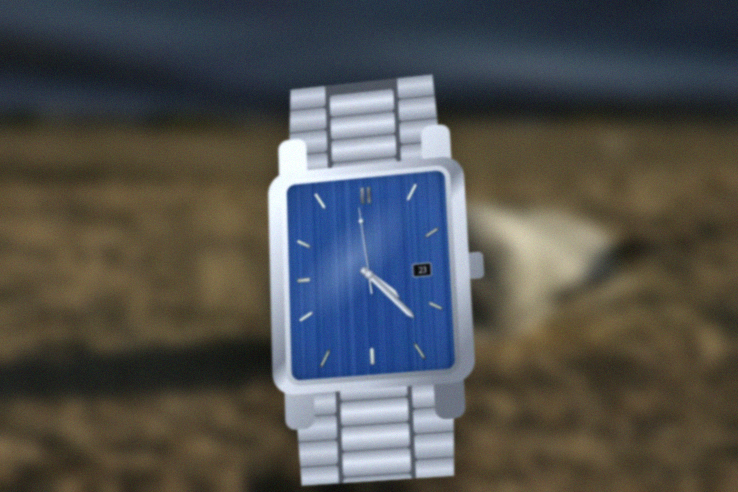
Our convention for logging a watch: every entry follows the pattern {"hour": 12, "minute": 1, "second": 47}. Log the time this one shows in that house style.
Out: {"hour": 4, "minute": 22, "second": 59}
